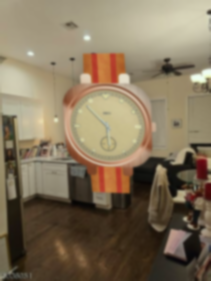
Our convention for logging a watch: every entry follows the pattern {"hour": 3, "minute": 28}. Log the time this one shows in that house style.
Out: {"hour": 5, "minute": 53}
